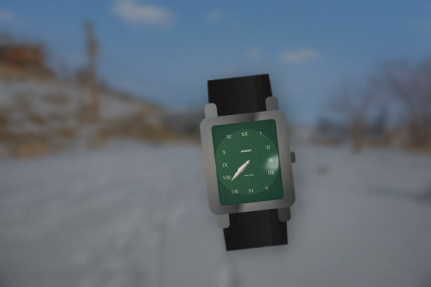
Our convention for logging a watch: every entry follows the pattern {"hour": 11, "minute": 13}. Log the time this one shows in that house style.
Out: {"hour": 7, "minute": 38}
